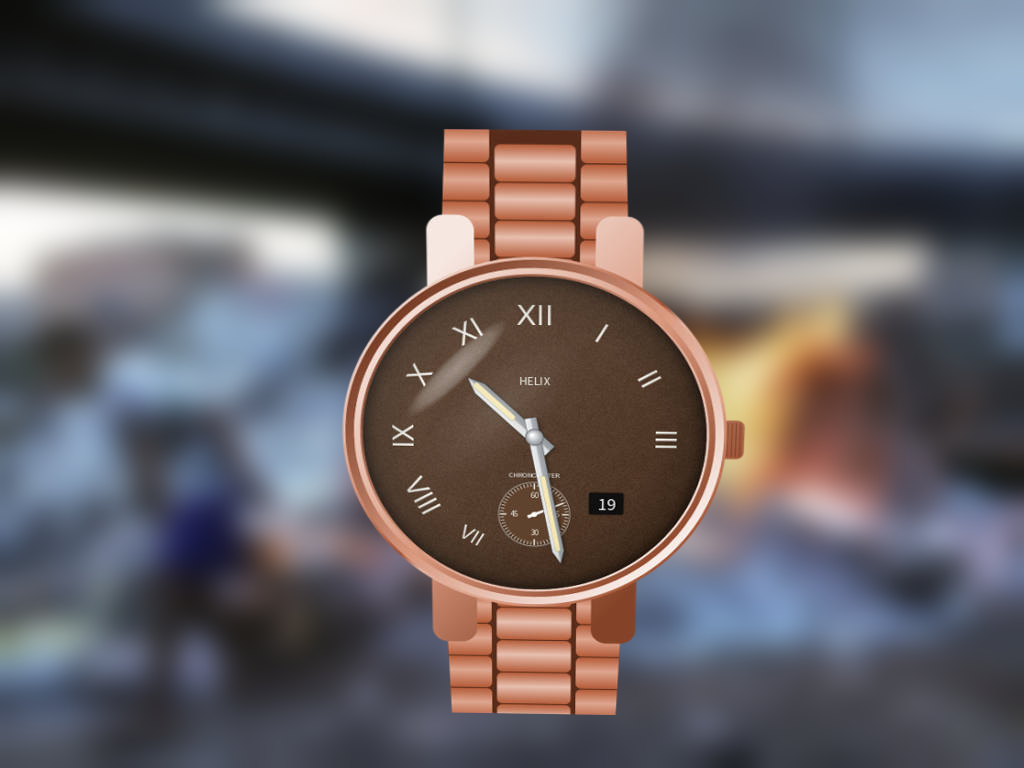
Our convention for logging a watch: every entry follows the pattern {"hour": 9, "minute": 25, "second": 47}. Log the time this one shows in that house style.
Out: {"hour": 10, "minute": 28, "second": 11}
